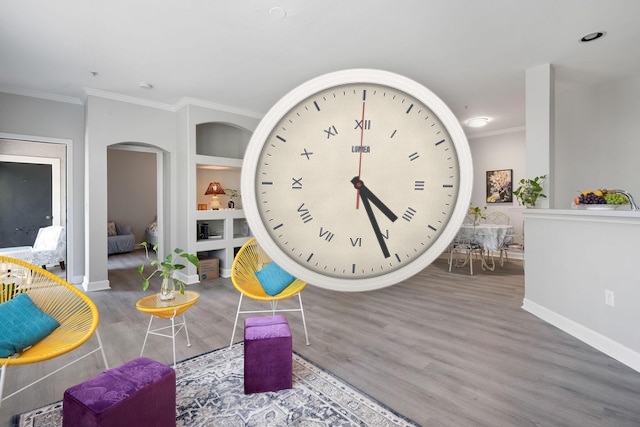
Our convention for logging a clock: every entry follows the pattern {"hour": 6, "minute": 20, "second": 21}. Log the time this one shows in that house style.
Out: {"hour": 4, "minute": 26, "second": 0}
